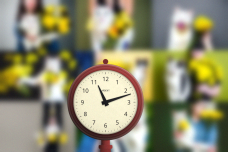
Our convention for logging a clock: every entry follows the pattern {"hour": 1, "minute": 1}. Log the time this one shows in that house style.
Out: {"hour": 11, "minute": 12}
